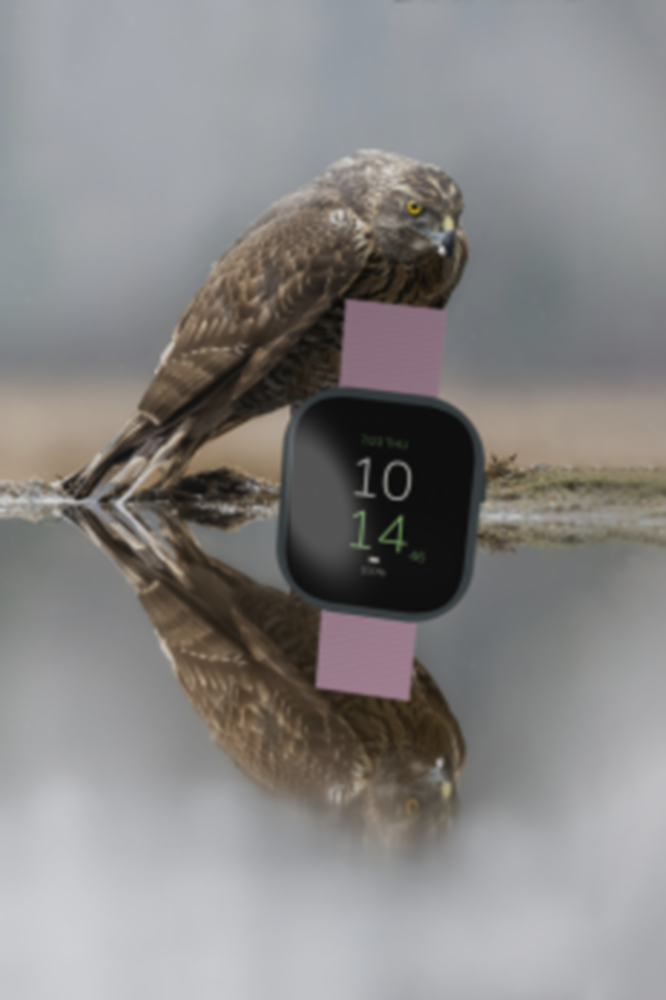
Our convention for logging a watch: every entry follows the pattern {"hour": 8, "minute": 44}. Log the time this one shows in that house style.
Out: {"hour": 10, "minute": 14}
